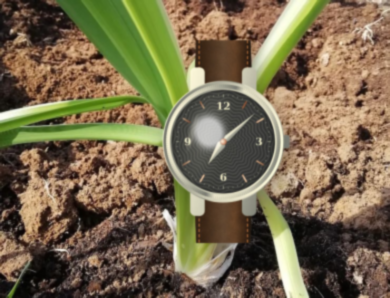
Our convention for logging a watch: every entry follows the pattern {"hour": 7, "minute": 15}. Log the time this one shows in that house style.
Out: {"hour": 7, "minute": 8}
